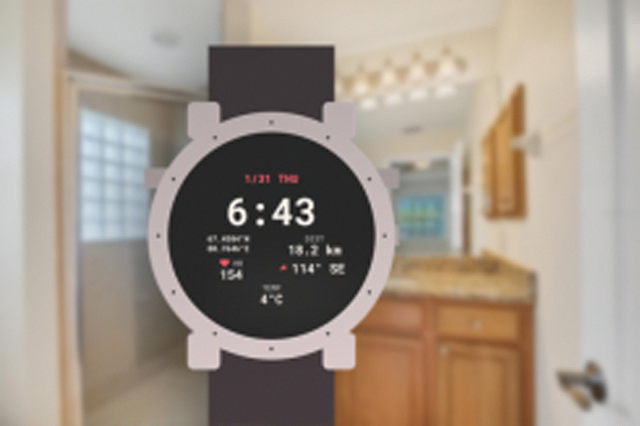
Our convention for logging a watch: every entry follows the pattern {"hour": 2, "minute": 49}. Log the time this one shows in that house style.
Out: {"hour": 6, "minute": 43}
